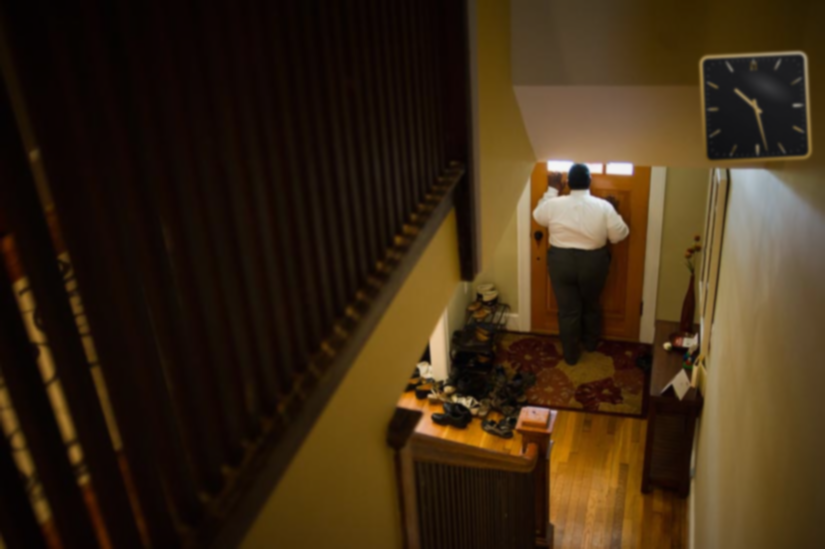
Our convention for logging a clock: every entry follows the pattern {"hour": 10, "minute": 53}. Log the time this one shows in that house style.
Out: {"hour": 10, "minute": 28}
